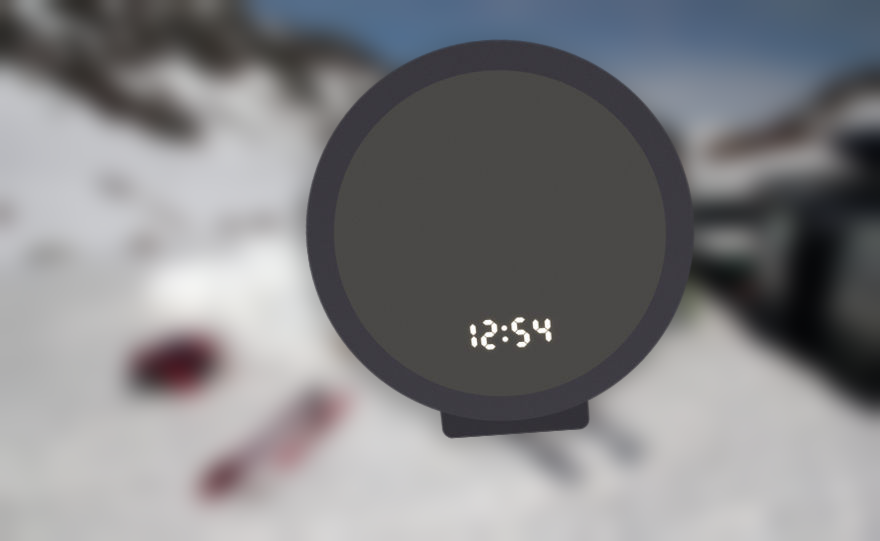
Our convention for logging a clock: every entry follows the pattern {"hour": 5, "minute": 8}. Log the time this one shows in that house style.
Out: {"hour": 12, "minute": 54}
